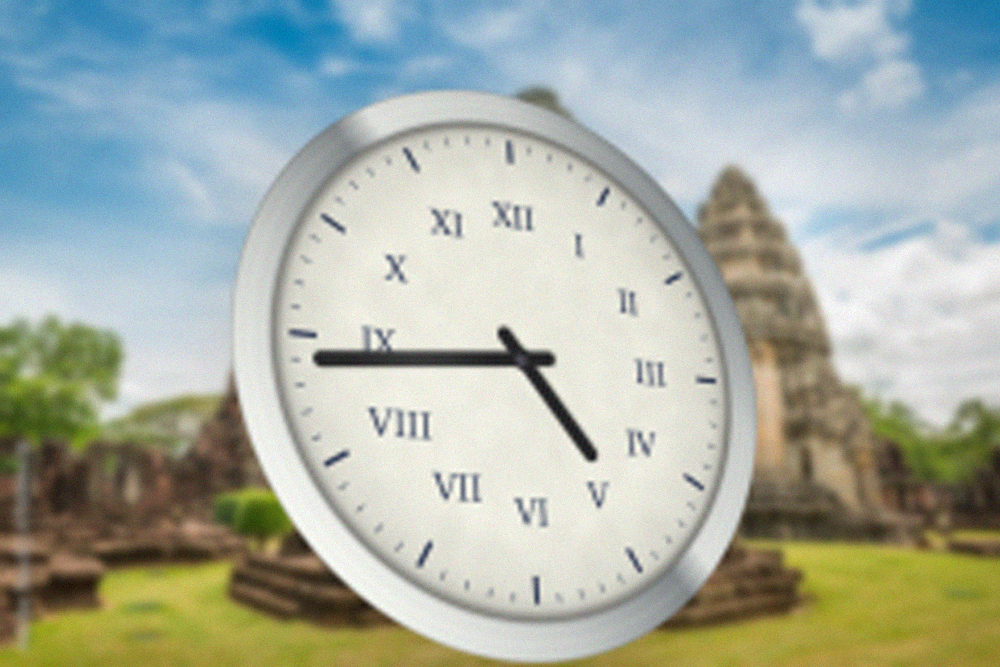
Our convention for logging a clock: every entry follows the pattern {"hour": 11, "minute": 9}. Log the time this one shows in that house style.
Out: {"hour": 4, "minute": 44}
